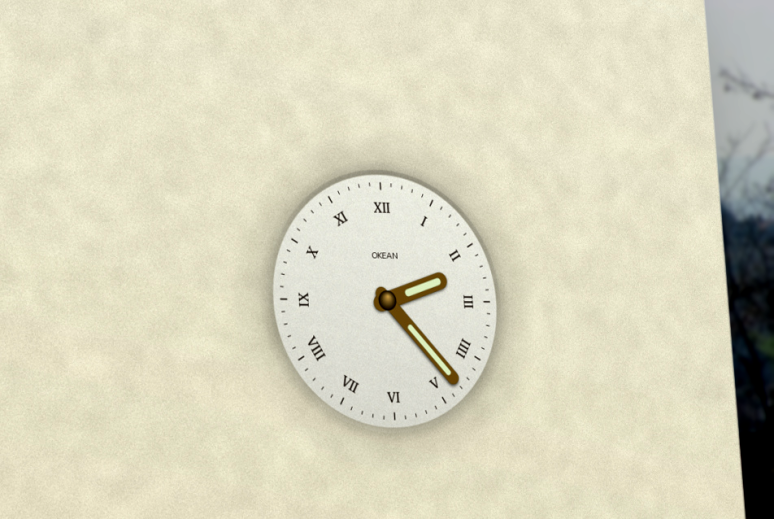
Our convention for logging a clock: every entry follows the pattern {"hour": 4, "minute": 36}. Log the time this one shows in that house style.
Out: {"hour": 2, "minute": 23}
